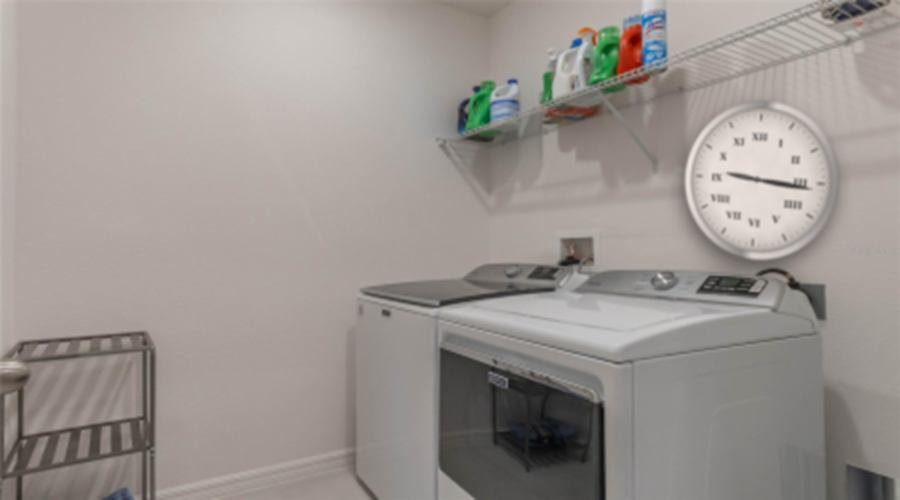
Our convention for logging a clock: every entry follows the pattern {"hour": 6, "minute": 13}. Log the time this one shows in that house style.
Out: {"hour": 9, "minute": 16}
